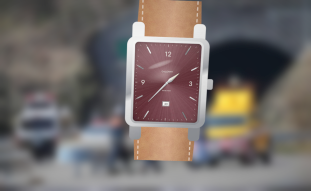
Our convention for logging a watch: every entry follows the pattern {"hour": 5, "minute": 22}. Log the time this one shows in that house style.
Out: {"hour": 1, "minute": 37}
